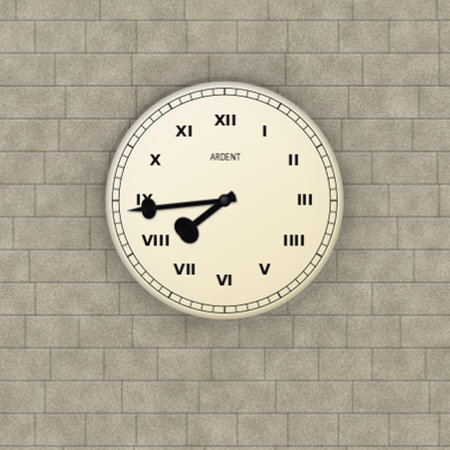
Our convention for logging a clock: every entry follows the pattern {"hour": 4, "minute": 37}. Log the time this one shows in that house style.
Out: {"hour": 7, "minute": 44}
